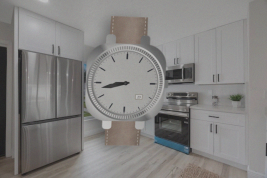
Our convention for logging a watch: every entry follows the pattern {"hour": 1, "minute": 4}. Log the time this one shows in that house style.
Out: {"hour": 8, "minute": 43}
